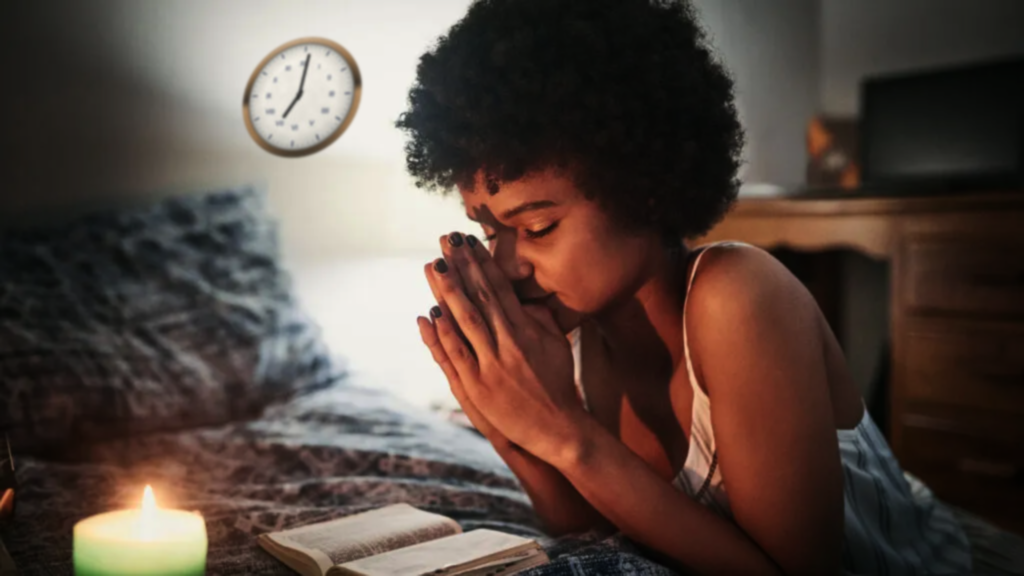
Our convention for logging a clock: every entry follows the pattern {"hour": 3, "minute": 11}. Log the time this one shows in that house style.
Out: {"hour": 7, "minute": 1}
